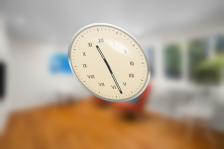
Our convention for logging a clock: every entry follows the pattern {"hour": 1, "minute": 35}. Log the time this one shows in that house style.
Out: {"hour": 11, "minute": 28}
